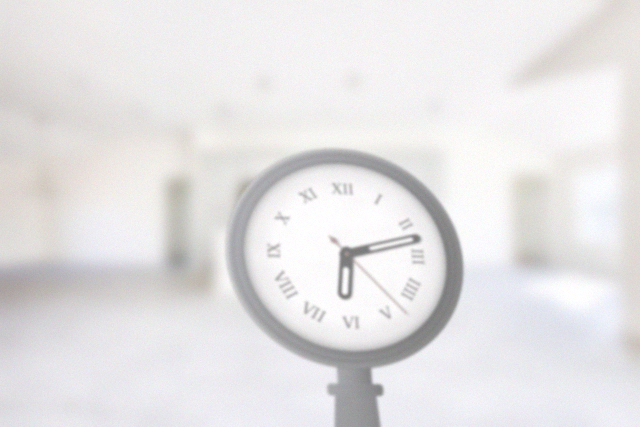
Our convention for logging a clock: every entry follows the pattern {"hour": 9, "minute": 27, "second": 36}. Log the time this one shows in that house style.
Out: {"hour": 6, "minute": 12, "second": 23}
